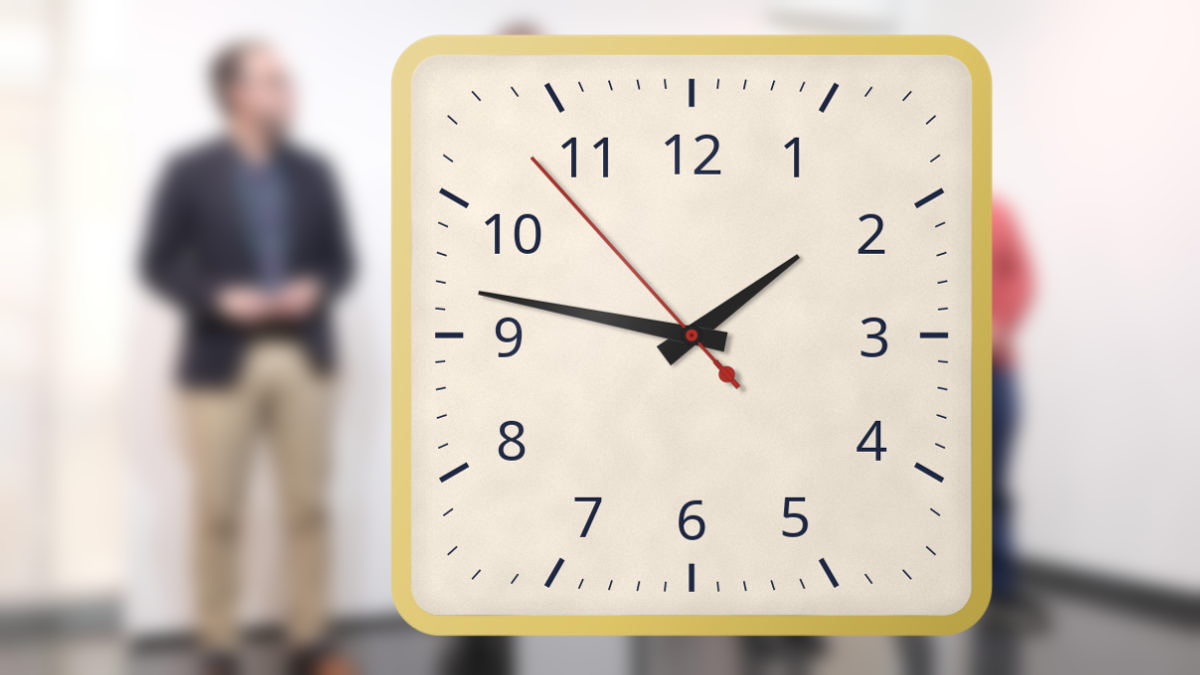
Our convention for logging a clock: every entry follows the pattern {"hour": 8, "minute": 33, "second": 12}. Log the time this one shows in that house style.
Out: {"hour": 1, "minute": 46, "second": 53}
